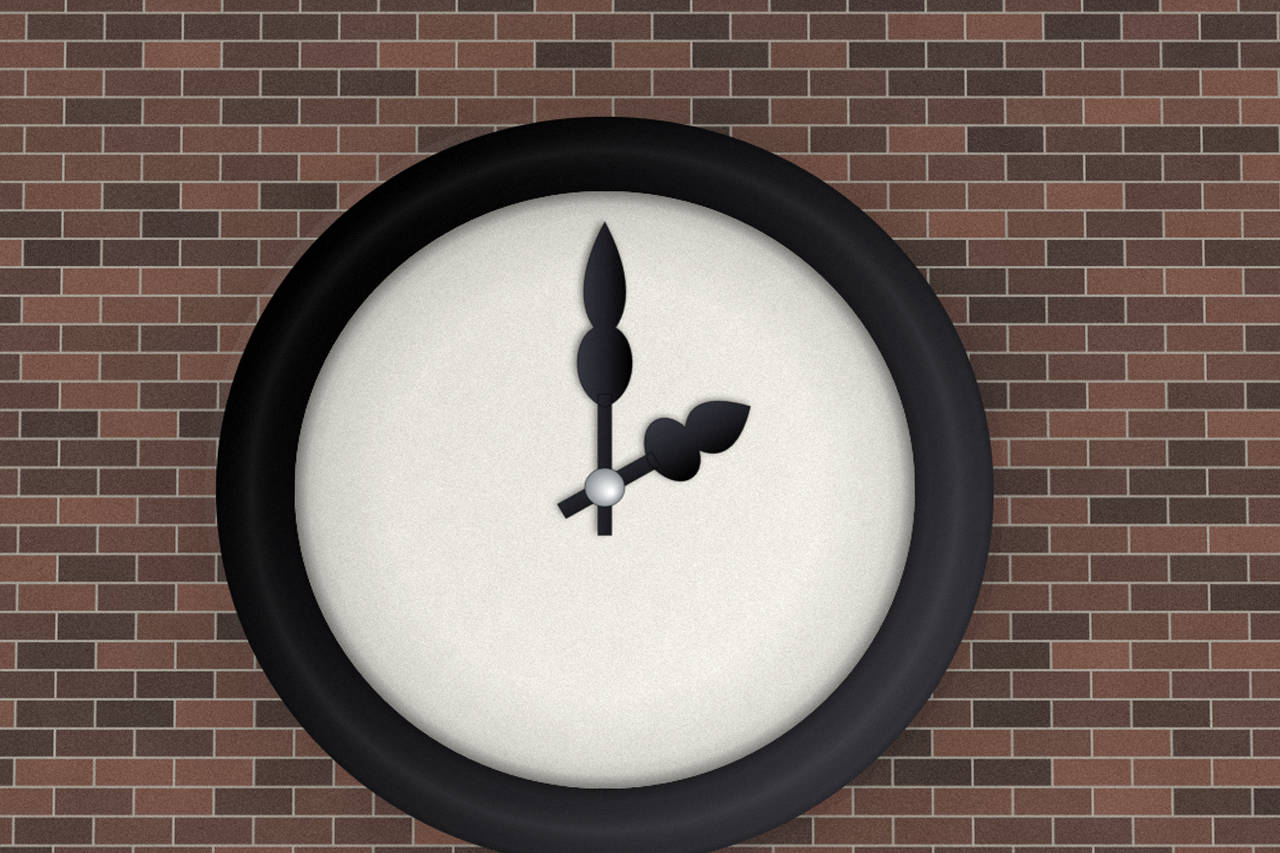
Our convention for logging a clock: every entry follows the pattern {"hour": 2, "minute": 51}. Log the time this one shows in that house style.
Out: {"hour": 2, "minute": 0}
